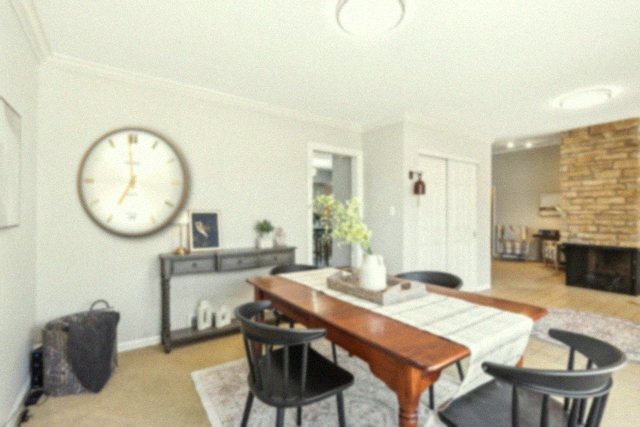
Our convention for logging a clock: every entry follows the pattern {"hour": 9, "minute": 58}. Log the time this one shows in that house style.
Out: {"hour": 6, "minute": 59}
